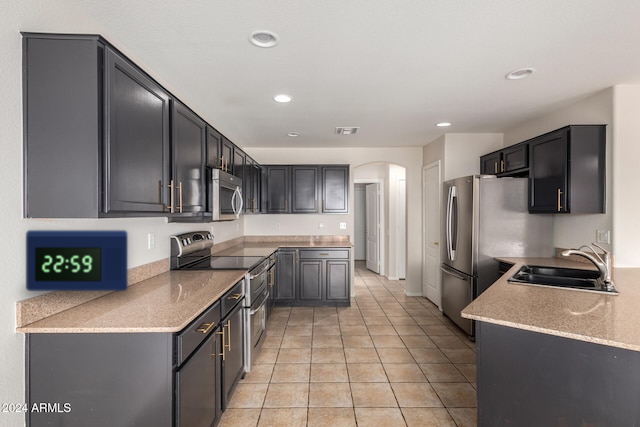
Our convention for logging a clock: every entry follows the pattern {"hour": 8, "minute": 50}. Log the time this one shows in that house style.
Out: {"hour": 22, "minute": 59}
